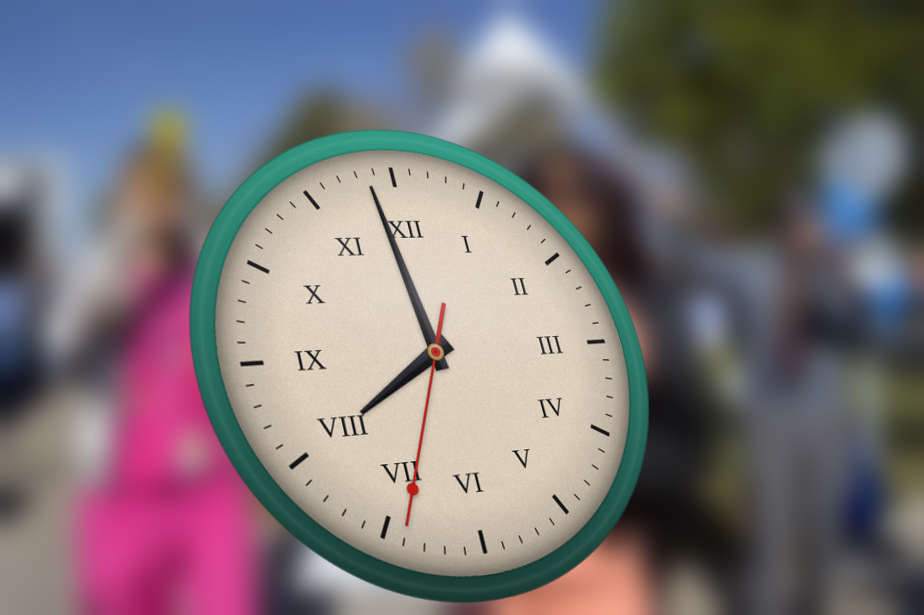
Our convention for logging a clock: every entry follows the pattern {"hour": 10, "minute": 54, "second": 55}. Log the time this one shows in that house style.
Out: {"hour": 7, "minute": 58, "second": 34}
